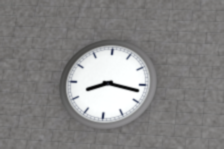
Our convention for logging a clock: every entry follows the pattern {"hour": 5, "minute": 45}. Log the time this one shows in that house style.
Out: {"hour": 8, "minute": 17}
